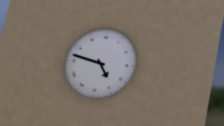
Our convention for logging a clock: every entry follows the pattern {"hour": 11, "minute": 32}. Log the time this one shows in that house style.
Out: {"hour": 4, "minute": 47}
